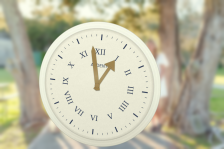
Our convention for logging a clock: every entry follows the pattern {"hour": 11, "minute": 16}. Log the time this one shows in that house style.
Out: {"hour": 12, "minute": 58}
